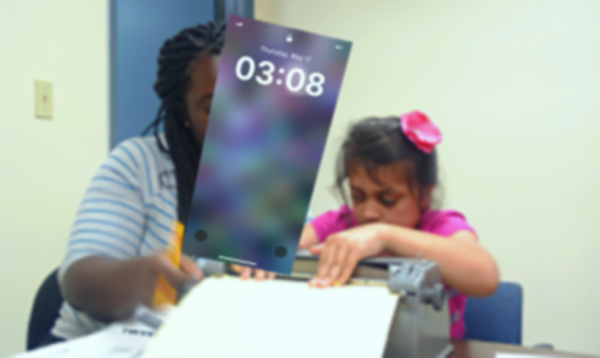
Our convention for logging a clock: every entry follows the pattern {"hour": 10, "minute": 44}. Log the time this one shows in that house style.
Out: {"hour": 3, "minute": 8}
